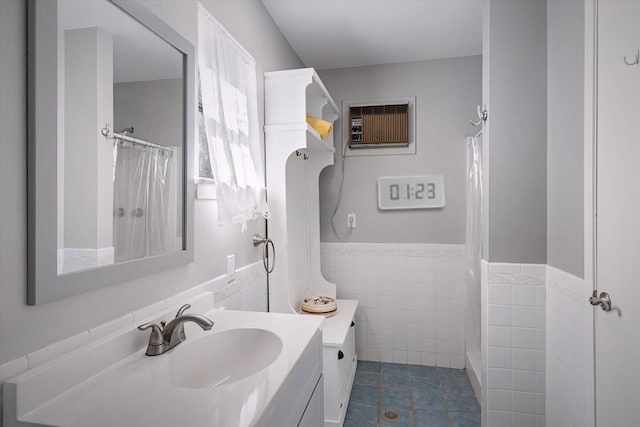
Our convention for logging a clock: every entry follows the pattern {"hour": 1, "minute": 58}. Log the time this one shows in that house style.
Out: {"hour": 1, "minute": 23}
